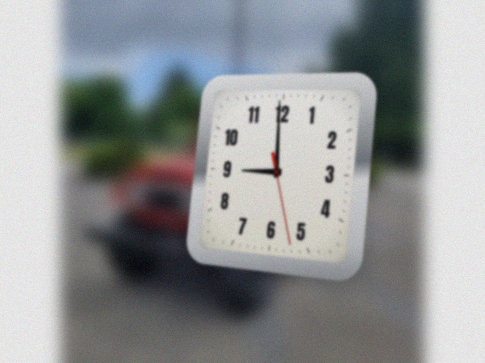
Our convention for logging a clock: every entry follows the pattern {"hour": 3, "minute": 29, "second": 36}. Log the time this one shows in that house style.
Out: {"hour": 8, "minute": 59, "second": 27}
